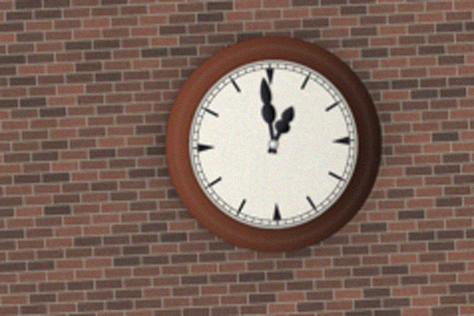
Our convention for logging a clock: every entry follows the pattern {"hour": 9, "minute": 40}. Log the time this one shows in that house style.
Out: {"hour": 12, "minute": 59}
